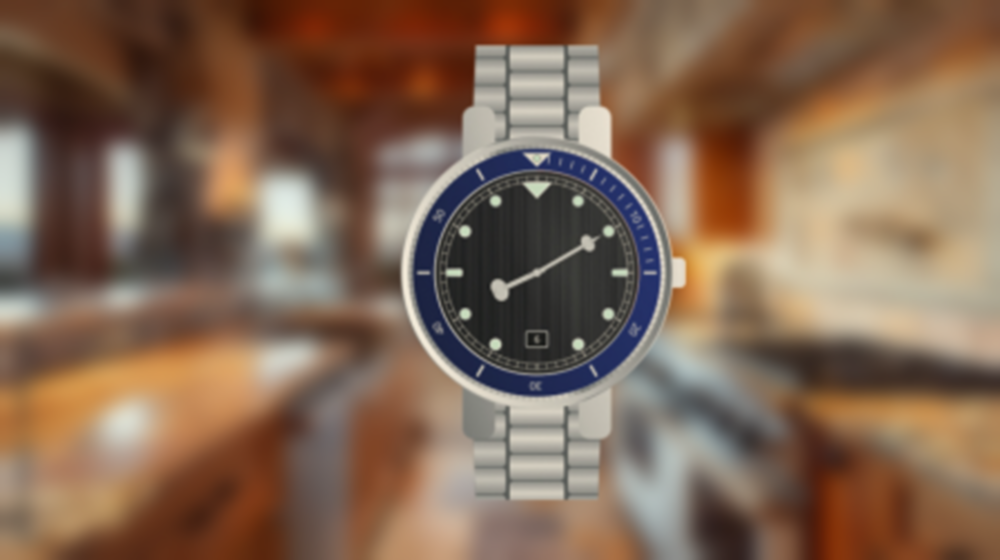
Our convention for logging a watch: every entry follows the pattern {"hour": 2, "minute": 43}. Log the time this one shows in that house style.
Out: {"hour": 8, "minute": 10}
